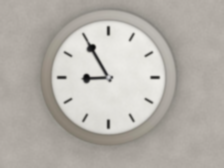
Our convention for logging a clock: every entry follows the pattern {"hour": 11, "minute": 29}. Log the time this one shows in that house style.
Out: {"hour": 8, "minute": 55}
